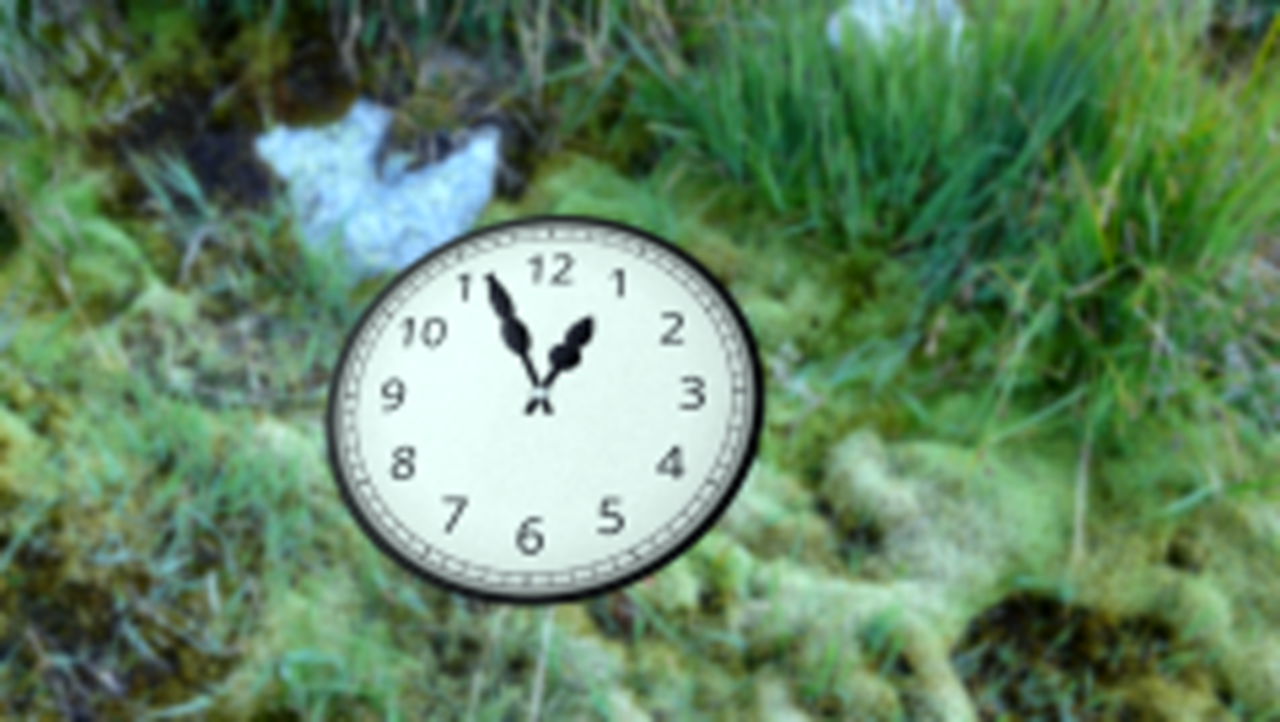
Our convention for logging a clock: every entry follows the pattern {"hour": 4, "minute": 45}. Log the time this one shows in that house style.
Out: {"hour": 12, "minute": 56}
